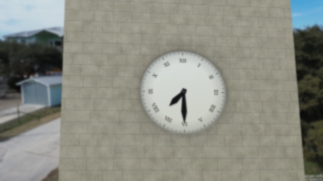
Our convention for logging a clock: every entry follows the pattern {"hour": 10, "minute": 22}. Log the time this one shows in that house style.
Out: {"hour": 7, "minute": 30}
